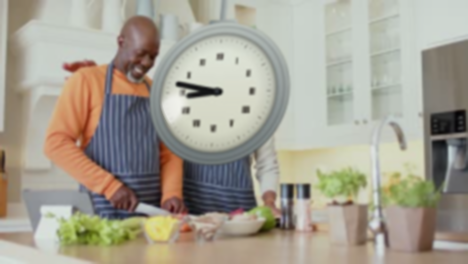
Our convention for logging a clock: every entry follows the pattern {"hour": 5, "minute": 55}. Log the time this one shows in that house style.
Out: {"hour": 8, "minute": 47}
